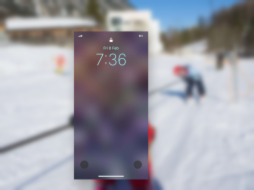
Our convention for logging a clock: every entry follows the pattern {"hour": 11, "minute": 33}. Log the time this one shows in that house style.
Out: {"hour": 7, "minute": 36}
